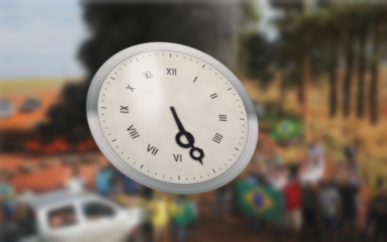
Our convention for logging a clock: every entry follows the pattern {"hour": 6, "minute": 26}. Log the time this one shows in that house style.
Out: {"hour": 5, "minute": 26}
